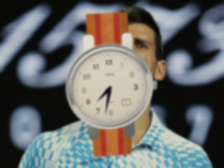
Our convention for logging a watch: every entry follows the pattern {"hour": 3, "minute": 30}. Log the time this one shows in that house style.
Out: {"hour": 7, "minute": 32}
